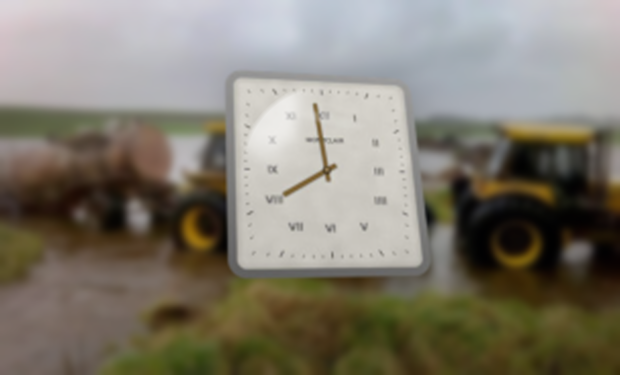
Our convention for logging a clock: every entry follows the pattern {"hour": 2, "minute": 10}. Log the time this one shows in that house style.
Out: {"hour": 7, "minute": 59}
